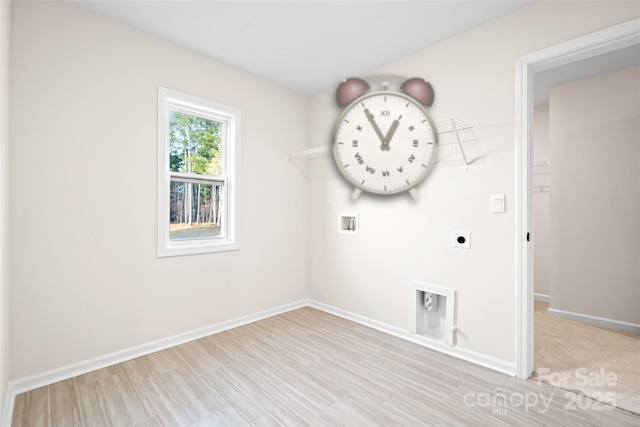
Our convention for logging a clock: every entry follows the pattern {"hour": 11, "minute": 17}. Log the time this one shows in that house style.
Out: {"hour": 12, "minute": 55}
